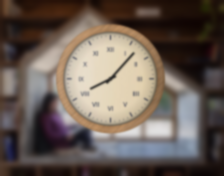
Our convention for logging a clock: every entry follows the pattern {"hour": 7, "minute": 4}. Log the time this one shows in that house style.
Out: {"hour": 8, "minute": 7}
